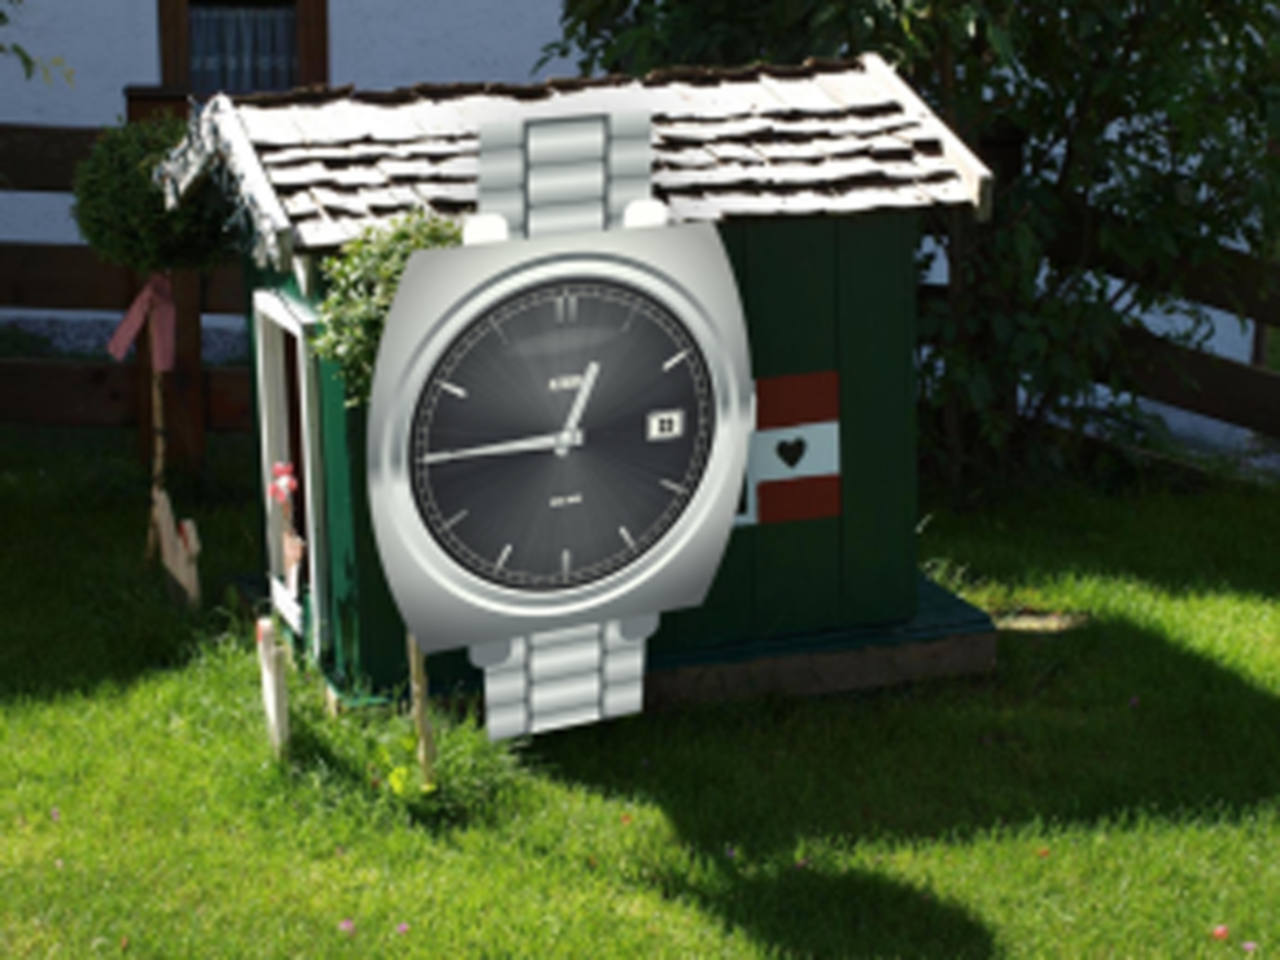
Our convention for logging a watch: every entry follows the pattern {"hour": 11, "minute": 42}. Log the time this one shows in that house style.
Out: {"hour": 12, "minute": 45}
